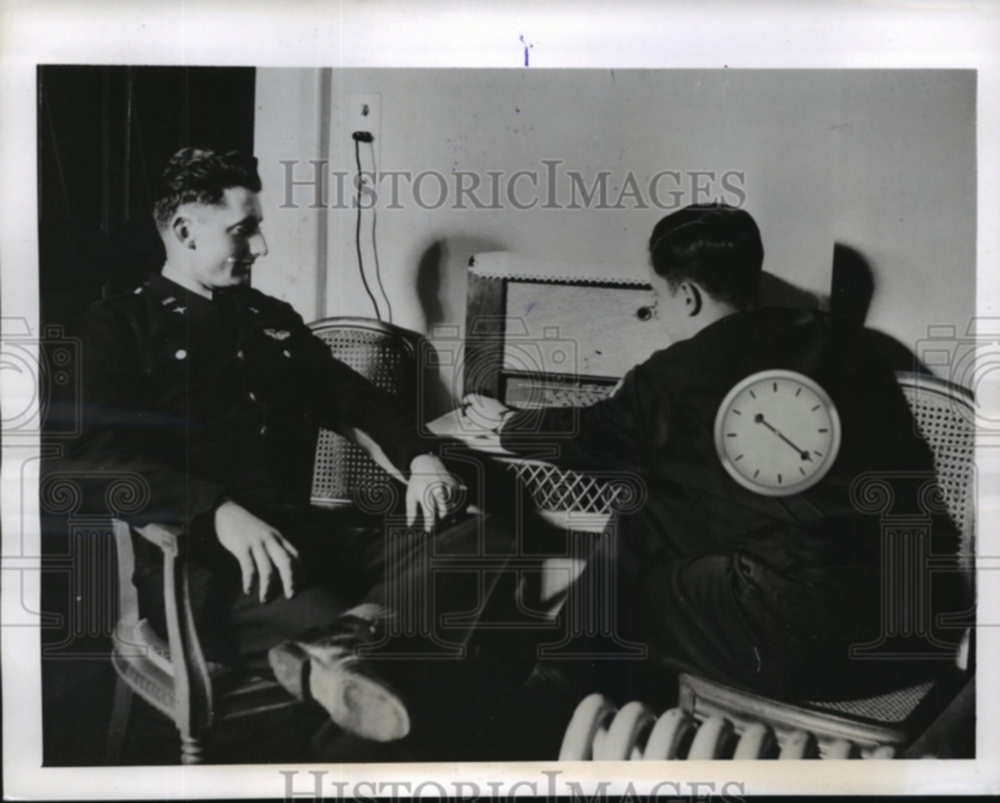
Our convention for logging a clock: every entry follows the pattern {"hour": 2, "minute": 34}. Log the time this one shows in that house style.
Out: {"hour": 10, "minute": 22}
